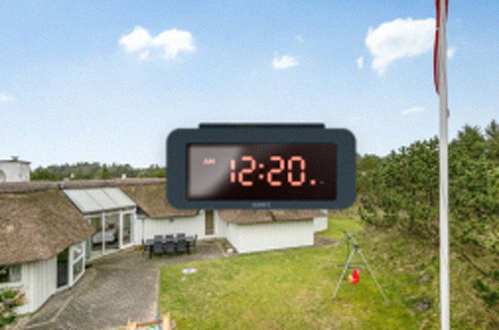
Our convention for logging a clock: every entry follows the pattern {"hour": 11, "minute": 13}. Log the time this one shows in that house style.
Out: {"hour": 12, "minute": 20}
